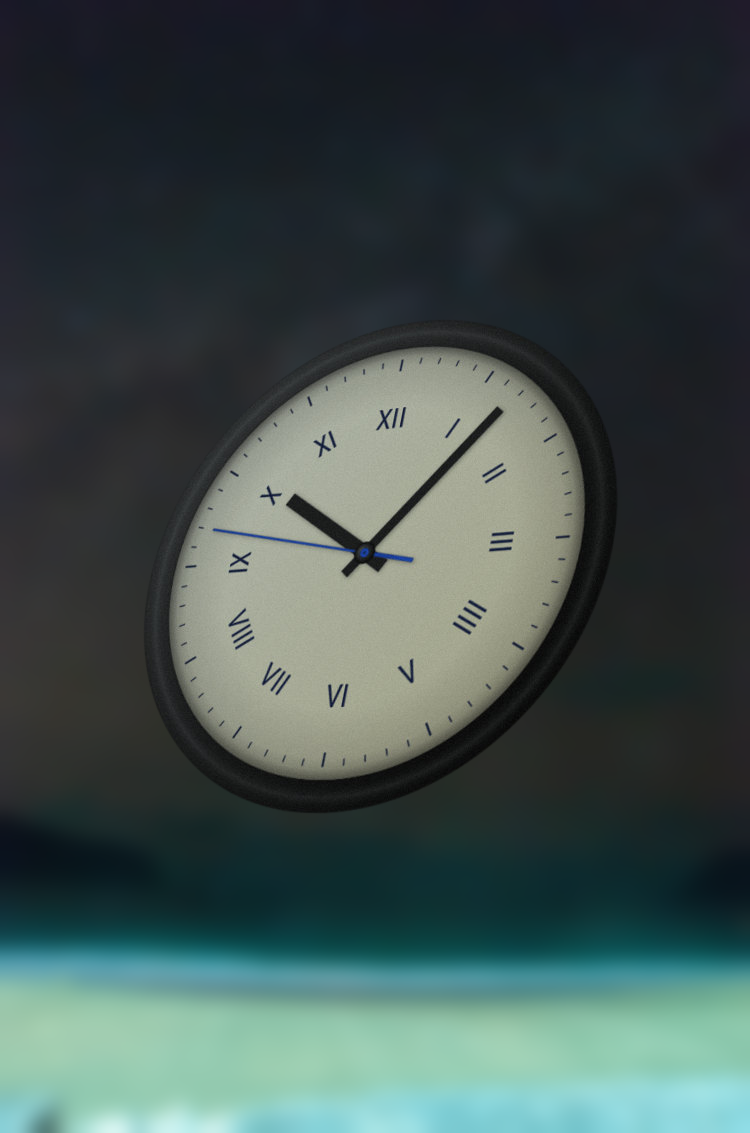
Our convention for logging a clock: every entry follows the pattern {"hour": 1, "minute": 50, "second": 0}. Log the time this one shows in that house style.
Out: {"hour": 10, "minute": 6, "second": 47}
